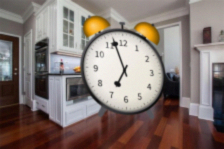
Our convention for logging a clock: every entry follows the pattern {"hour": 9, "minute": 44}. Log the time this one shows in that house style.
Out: {"hour": 6, "minute": 57}
